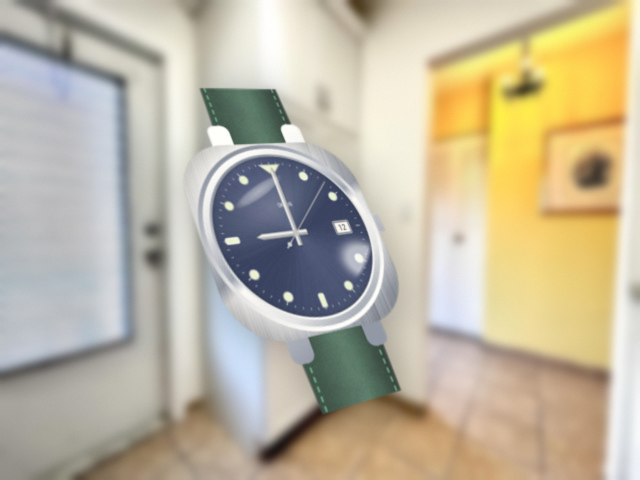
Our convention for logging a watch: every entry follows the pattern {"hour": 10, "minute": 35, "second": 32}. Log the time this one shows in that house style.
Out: {"hour": 9, "minute": 0, "second": 8}
